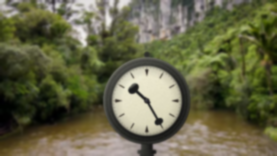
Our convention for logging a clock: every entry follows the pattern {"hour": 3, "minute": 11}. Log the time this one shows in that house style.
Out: {"hour": 10, "minute": 25}
